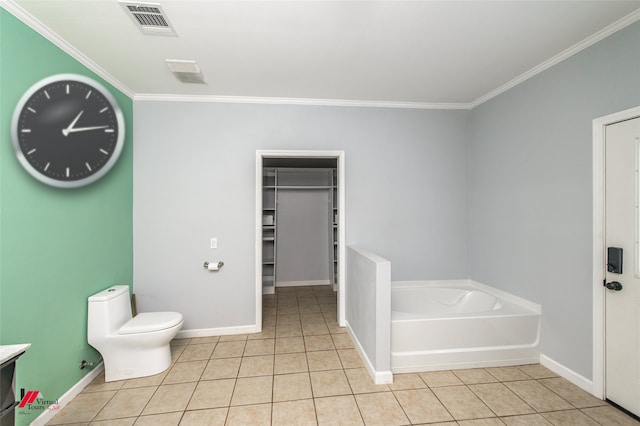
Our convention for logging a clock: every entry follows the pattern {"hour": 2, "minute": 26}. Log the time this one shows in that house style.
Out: {"hour": 1, "minute": 14}
